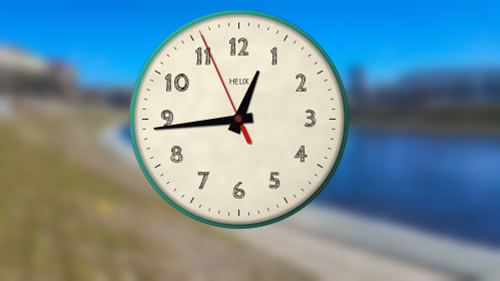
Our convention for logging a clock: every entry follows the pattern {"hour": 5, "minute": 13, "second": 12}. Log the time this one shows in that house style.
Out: {"hour": 12, "minute": 43, "second": 56}
